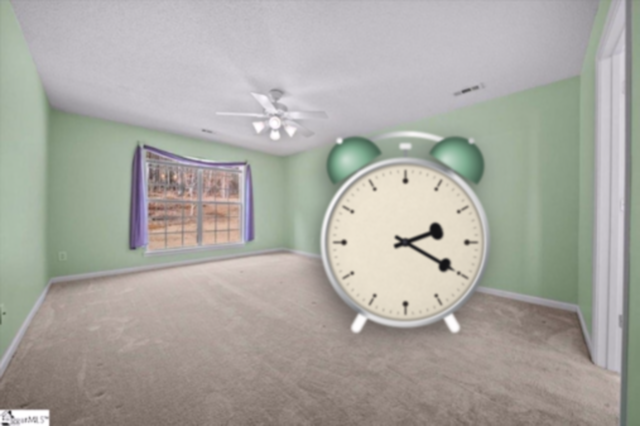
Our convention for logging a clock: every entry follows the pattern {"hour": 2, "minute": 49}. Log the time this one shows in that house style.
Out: {"hour": 2, "minute": 20}
